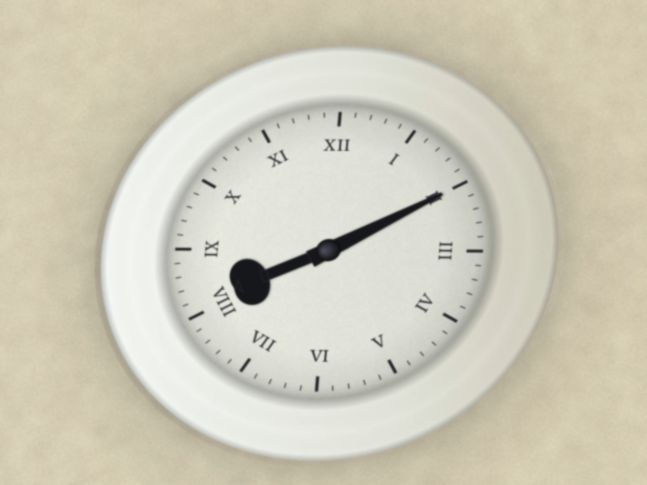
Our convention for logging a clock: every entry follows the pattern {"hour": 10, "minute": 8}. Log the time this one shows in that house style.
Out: {"hour": 8, "minute": 10}
